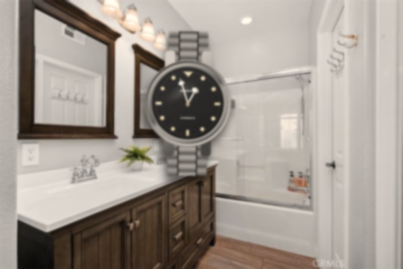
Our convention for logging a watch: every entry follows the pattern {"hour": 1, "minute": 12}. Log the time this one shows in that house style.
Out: {"hour": 12, "minute": 57}
